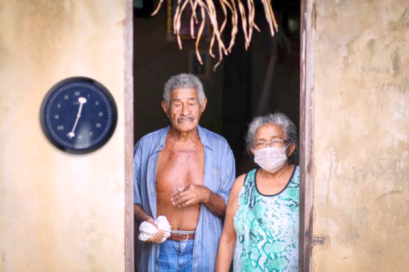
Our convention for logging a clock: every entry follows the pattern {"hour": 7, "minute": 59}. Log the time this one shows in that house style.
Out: {"hour": 12, "minute": 34}
